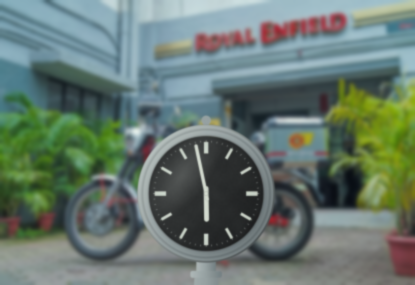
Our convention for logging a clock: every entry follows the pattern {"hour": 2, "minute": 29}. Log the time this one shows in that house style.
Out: {"hour": 5, "minute": 58}
